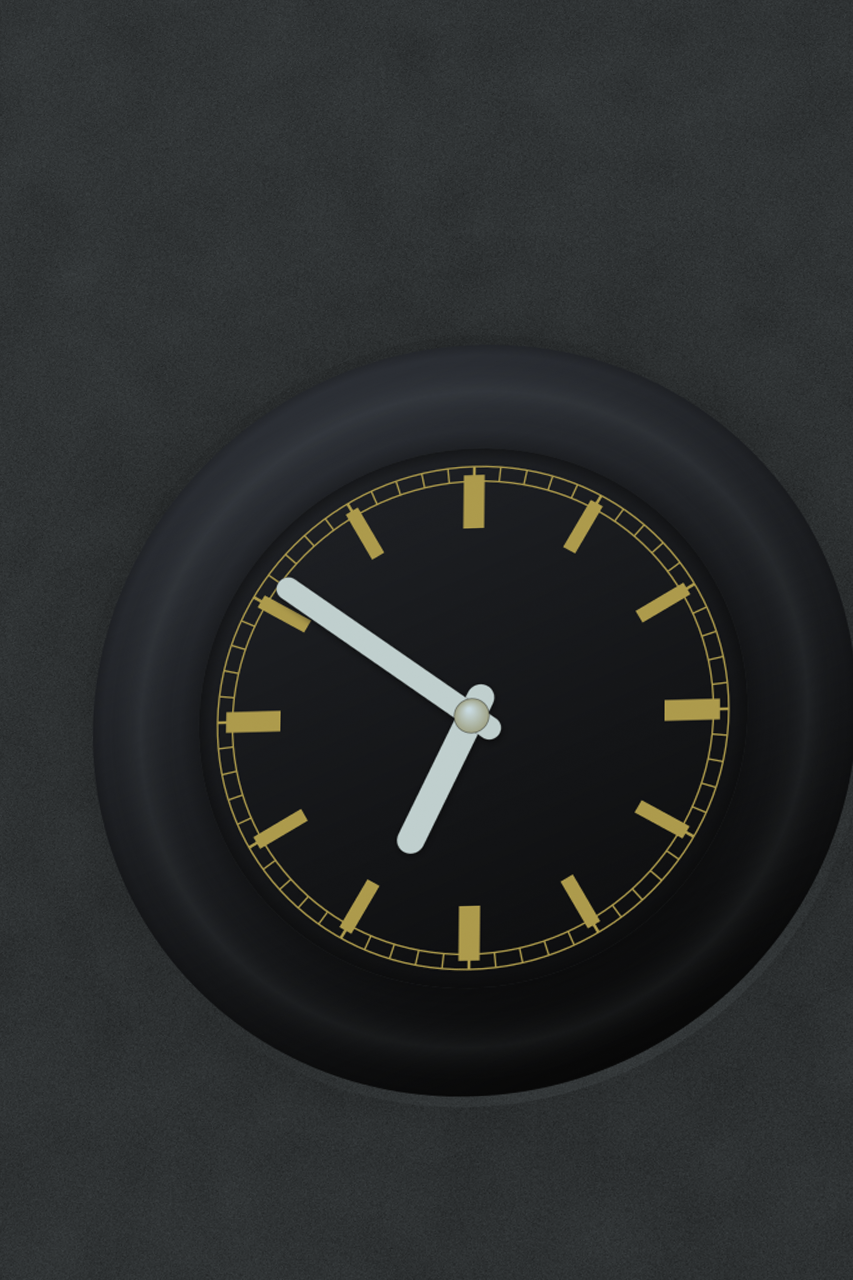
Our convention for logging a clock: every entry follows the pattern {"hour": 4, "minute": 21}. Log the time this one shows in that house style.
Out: {"hour": 6, "minute": 51}
